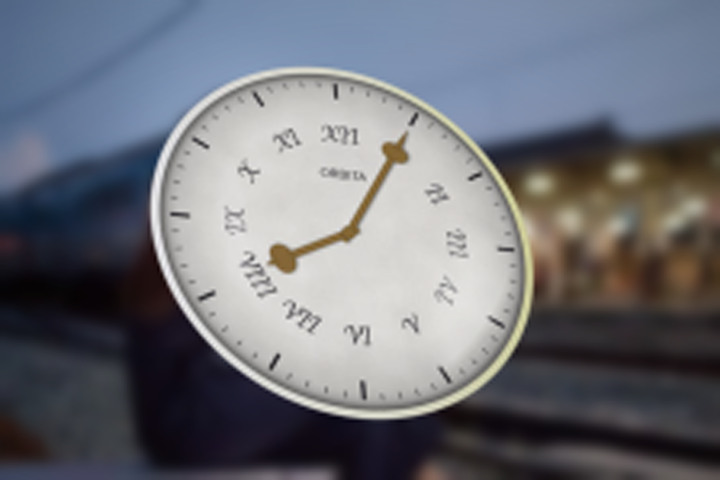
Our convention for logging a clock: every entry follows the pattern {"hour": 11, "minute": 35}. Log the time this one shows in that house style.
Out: {"hour": 8, "minute": 5}
